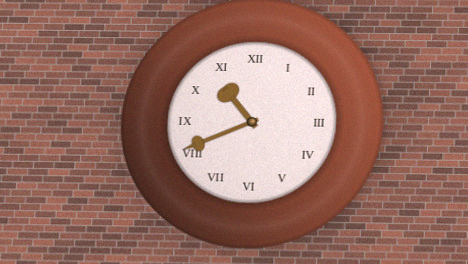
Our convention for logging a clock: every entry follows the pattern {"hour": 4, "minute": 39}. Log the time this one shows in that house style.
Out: {"hour": 10, "minute": 41}
